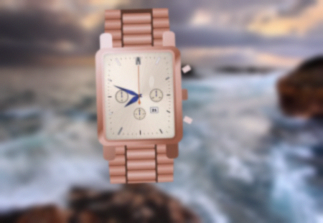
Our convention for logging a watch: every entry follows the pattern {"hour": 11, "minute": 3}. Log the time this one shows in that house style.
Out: {"hour": 7, "minute": 49}
